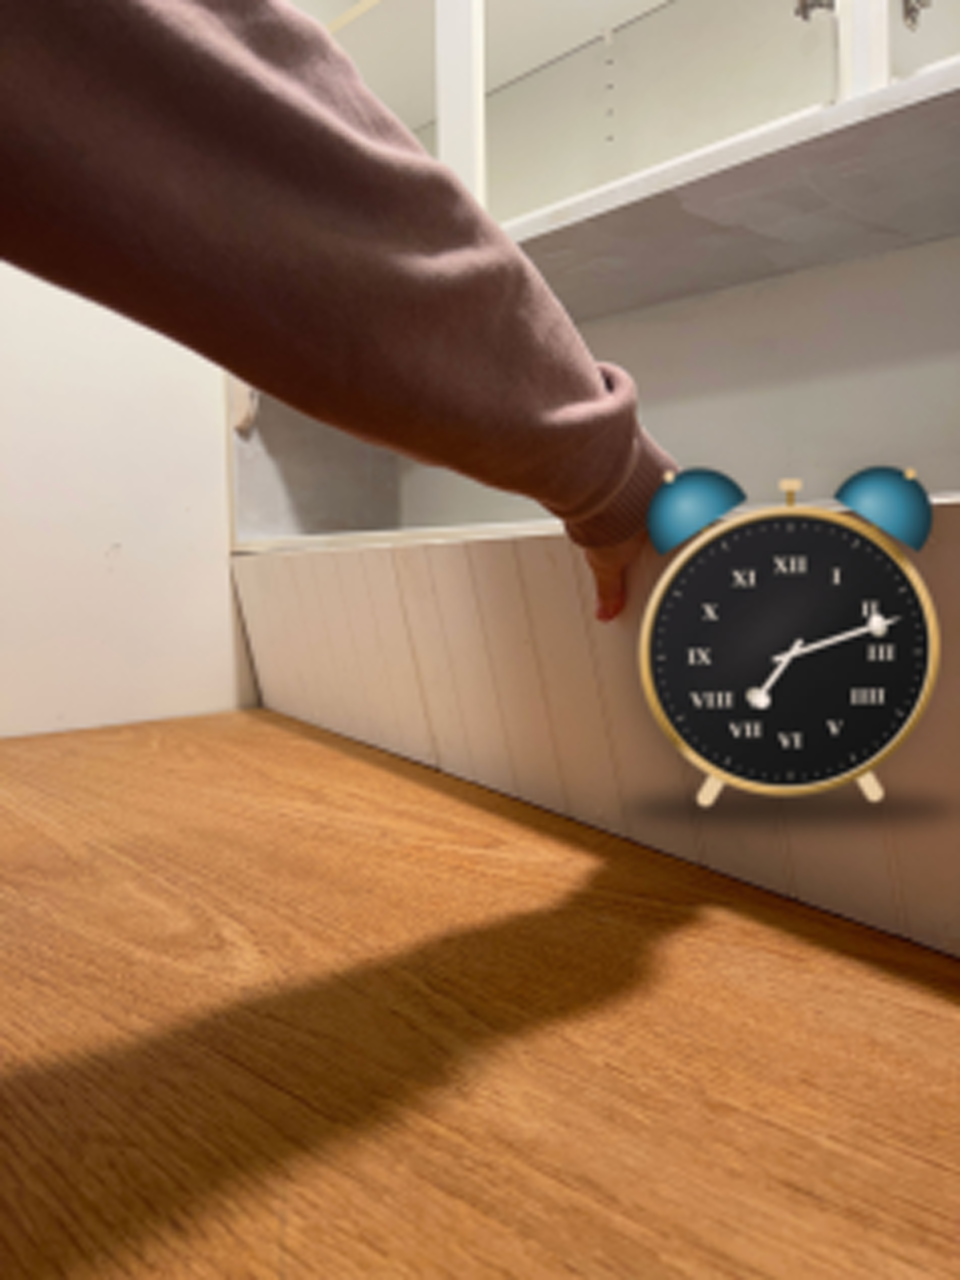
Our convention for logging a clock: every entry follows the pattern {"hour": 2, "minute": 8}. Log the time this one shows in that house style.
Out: {"hour": 7, "minute": 12}
